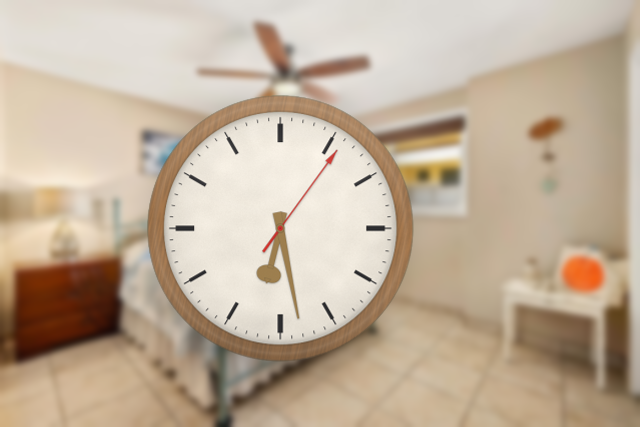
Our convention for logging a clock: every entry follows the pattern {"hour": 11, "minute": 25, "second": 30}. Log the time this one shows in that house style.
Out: {"hour": 6, "minute": 28, "second": 6}
